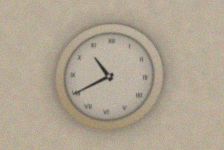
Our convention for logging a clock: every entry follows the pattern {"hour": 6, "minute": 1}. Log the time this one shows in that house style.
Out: {"hour": 10, "minute": 40}
